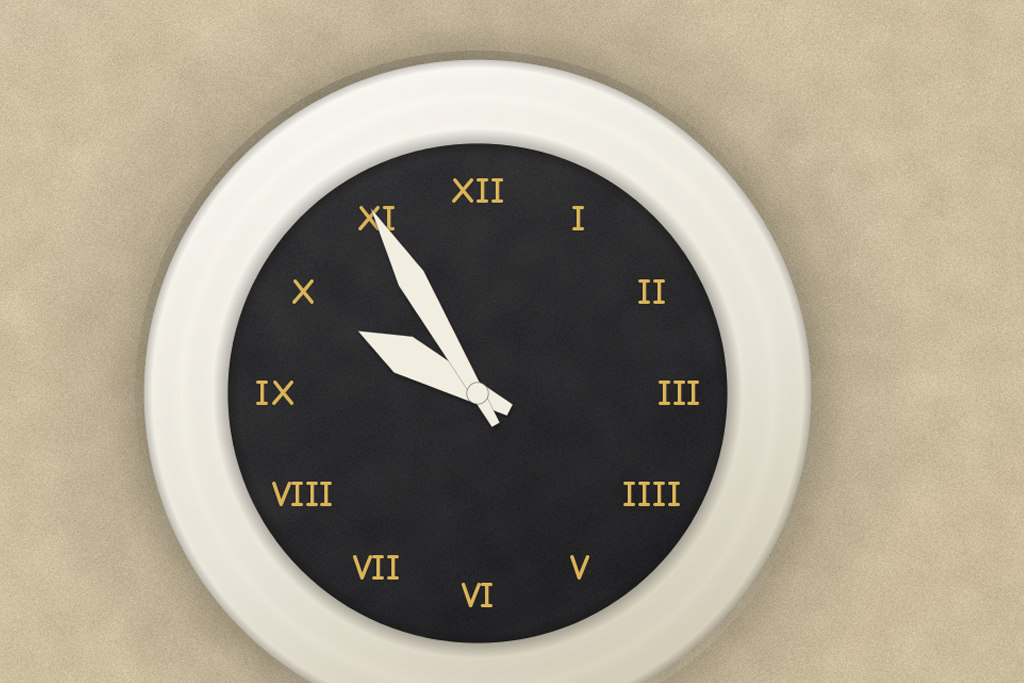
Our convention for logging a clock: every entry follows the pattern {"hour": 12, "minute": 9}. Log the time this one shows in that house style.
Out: {"hour": 9, "minute": 55}
